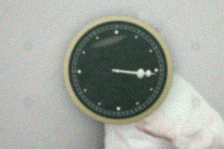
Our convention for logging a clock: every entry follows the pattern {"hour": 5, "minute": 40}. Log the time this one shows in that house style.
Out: {"hour": 3, "minute": 16}
